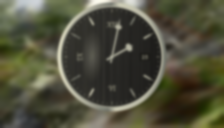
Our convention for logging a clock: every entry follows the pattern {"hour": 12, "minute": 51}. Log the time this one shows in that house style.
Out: {"hour": 2, "minute": 2}
